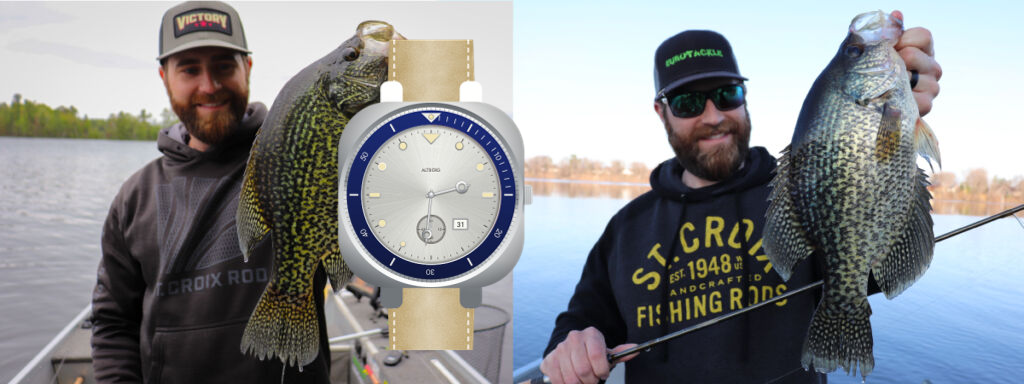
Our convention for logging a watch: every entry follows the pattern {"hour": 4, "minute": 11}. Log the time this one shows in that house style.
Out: {"hour": 2, "minute": 31}
